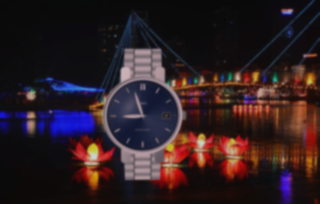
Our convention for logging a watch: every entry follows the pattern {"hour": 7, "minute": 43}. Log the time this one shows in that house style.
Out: {"hour": 8, "minute": 57}
